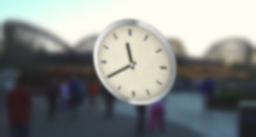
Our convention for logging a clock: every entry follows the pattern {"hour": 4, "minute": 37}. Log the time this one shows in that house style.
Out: {"hour": 11, "minute": 40}
